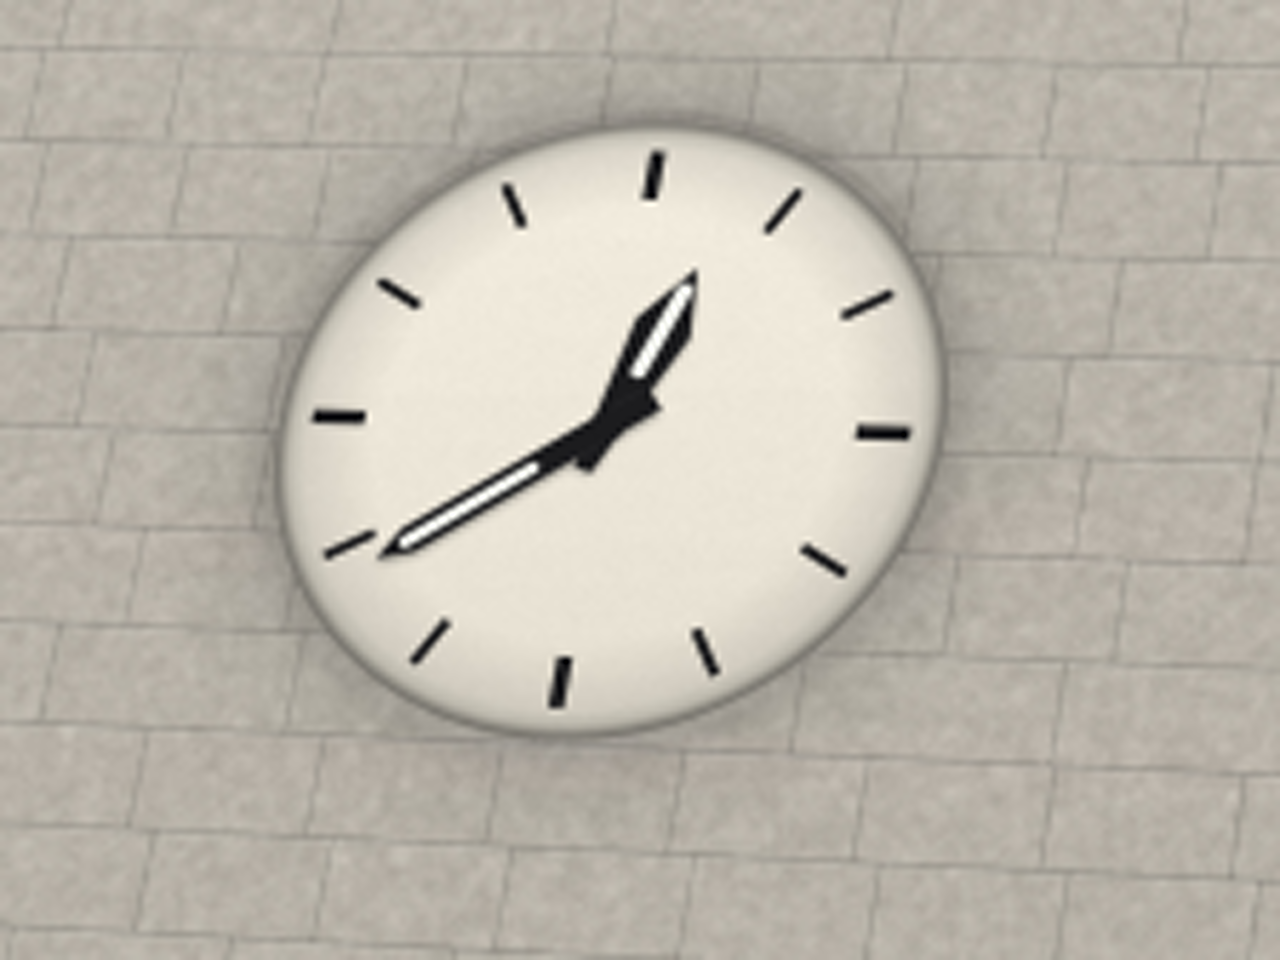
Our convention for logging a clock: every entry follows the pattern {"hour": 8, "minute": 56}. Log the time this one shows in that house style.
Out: {"hour": 12, "minute": 39}
